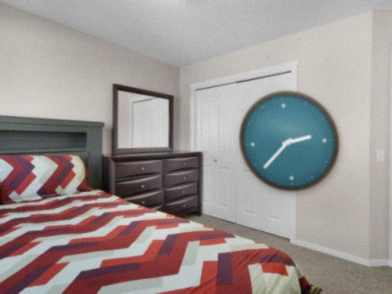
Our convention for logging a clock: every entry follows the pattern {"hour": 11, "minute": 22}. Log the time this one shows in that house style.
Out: {"hour": 2, "minute": 38}
